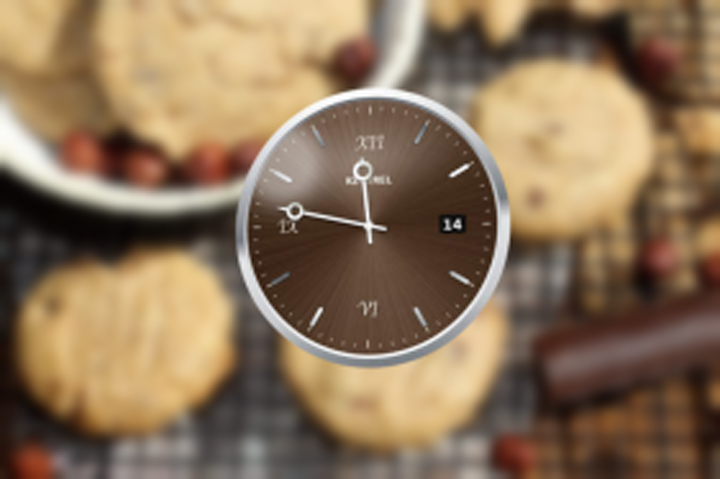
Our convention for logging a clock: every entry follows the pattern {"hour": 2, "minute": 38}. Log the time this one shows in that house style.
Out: {"hour": 11, "minute": 47}
